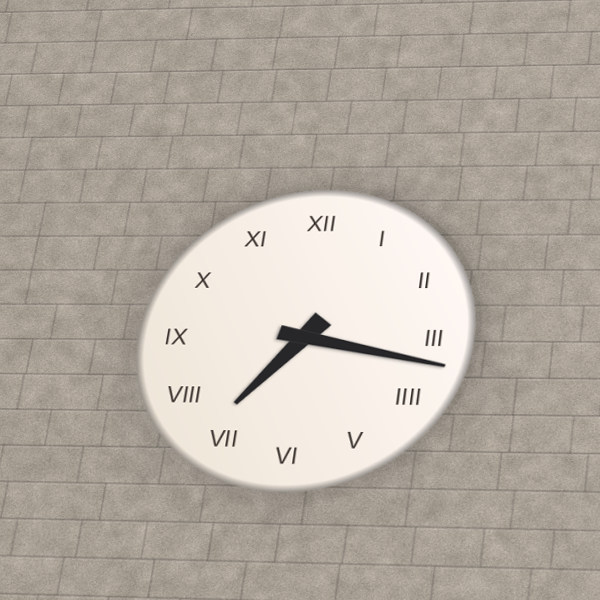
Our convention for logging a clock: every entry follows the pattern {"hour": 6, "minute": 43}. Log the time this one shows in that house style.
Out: {"hour": 7, "minute": 17}
